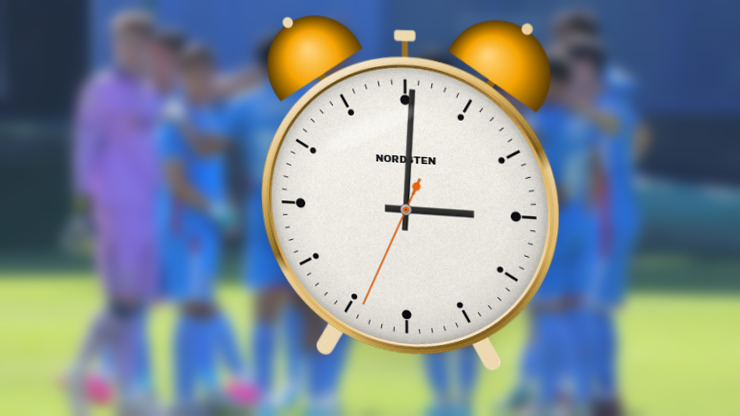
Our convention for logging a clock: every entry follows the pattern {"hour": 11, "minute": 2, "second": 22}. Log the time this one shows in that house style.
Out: {"hour": 3, "minute": 0, "second": 34}
